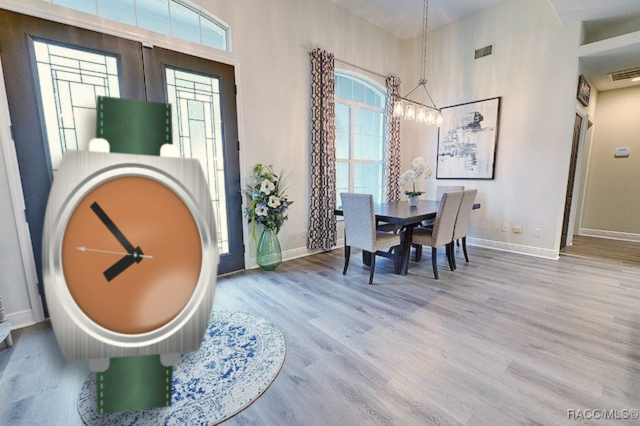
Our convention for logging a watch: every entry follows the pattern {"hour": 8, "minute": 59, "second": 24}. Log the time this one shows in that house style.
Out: {"hour": 7, "minute": 52, "second": 46}
